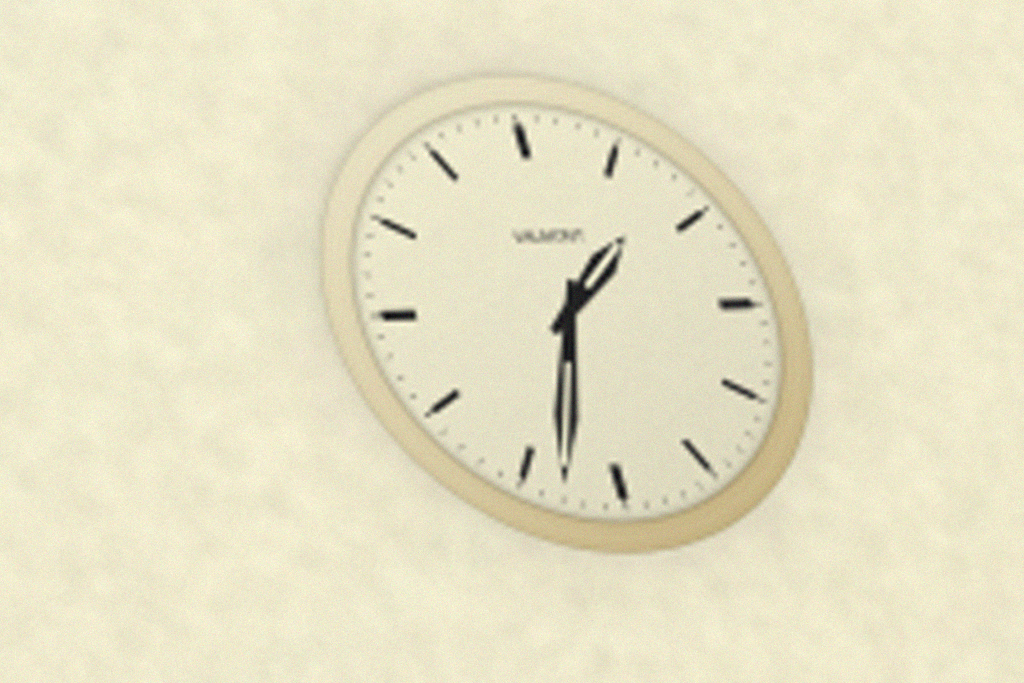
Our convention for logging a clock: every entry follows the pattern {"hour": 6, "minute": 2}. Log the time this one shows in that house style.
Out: {"hour": 1, "minute": 33}
